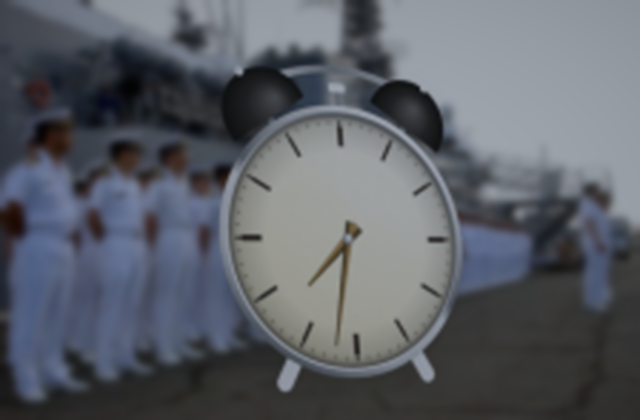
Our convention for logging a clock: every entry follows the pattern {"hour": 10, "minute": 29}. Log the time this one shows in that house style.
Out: {"hour": 7, "minute": 32}
